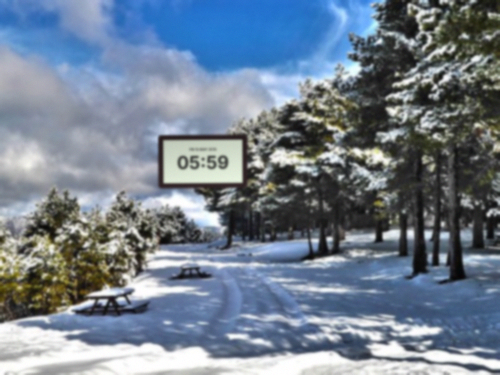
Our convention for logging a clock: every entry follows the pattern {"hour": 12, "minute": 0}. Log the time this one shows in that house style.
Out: {"hour": 5, "minute": 59}
